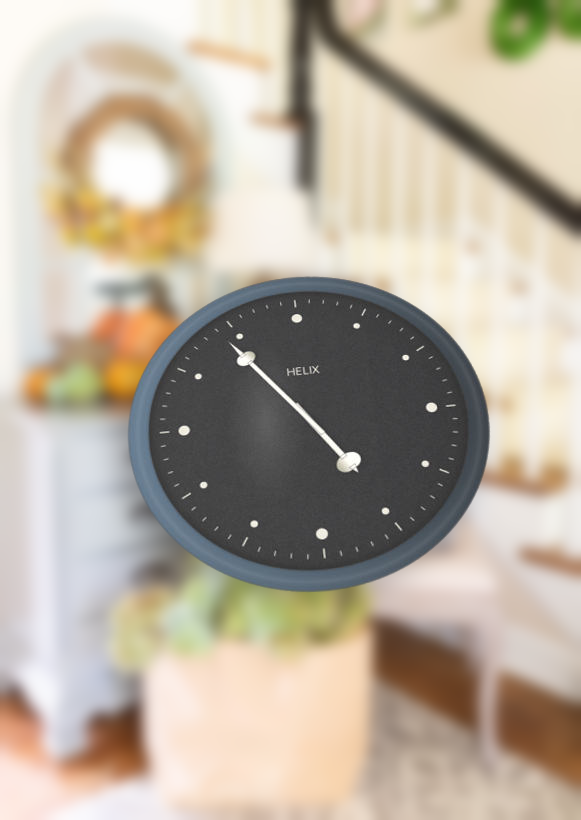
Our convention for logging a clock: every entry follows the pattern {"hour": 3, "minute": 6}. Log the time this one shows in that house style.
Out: {"hour": 4, "minute": 54}
